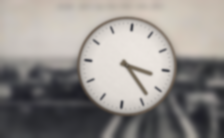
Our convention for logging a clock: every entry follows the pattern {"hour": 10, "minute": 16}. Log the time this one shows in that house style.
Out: {"hour": 3, "minute": 23}
